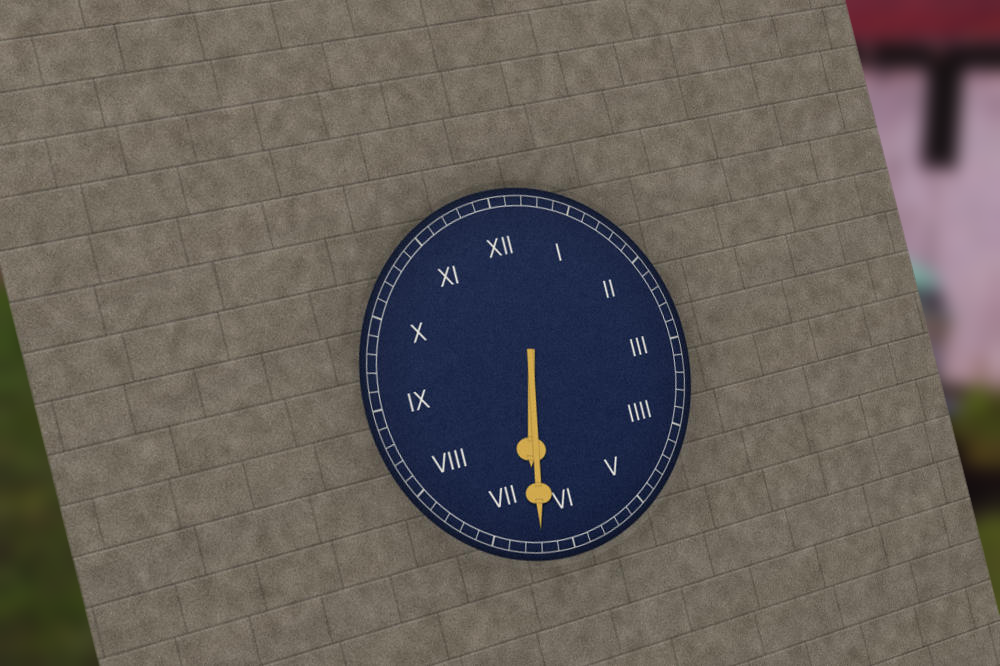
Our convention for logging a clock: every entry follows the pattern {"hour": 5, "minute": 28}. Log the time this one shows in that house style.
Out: {"hour": 6, "minute": 32}
